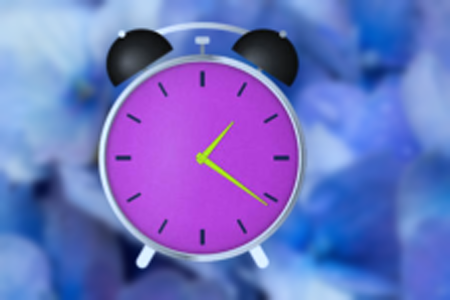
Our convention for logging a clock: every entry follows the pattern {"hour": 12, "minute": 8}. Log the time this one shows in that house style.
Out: {"hour": 1, "minute": 21}
